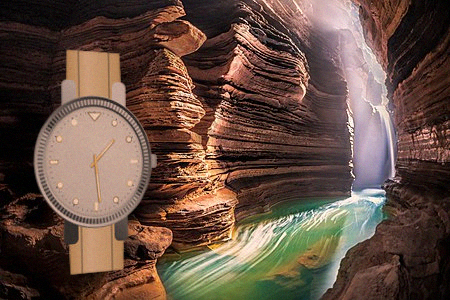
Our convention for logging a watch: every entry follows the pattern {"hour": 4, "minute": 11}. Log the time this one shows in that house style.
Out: {"hour": 1, "minute": 29}
